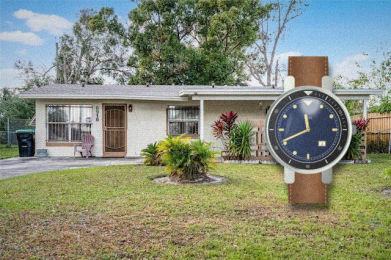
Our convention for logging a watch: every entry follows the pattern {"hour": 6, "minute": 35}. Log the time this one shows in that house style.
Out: {"hour": 11, "minute": 41}
